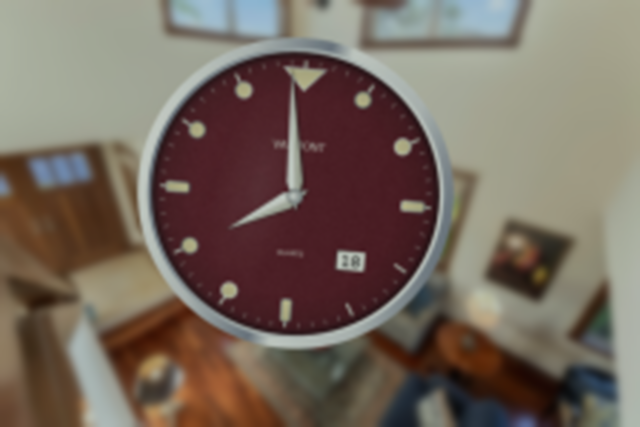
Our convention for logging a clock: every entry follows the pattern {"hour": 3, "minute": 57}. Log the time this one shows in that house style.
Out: {"hour": 7, "minute": 59}
